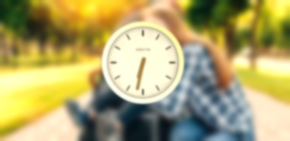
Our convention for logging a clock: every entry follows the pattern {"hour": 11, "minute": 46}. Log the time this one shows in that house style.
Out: {"hour": 6, "minute": 32}
